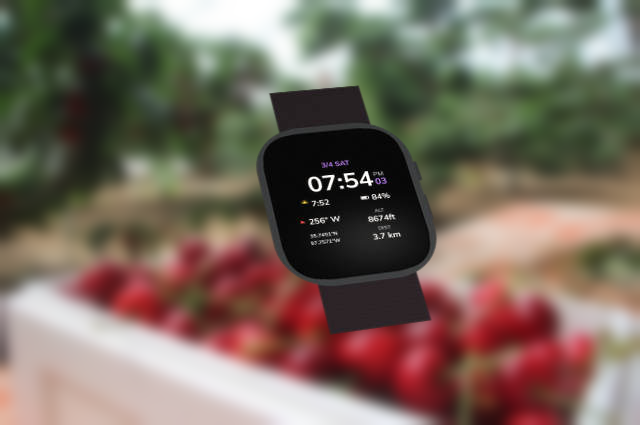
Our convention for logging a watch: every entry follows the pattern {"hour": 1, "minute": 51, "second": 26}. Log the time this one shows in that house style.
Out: {"hour": 7, "minute": 54, "second": 3}
